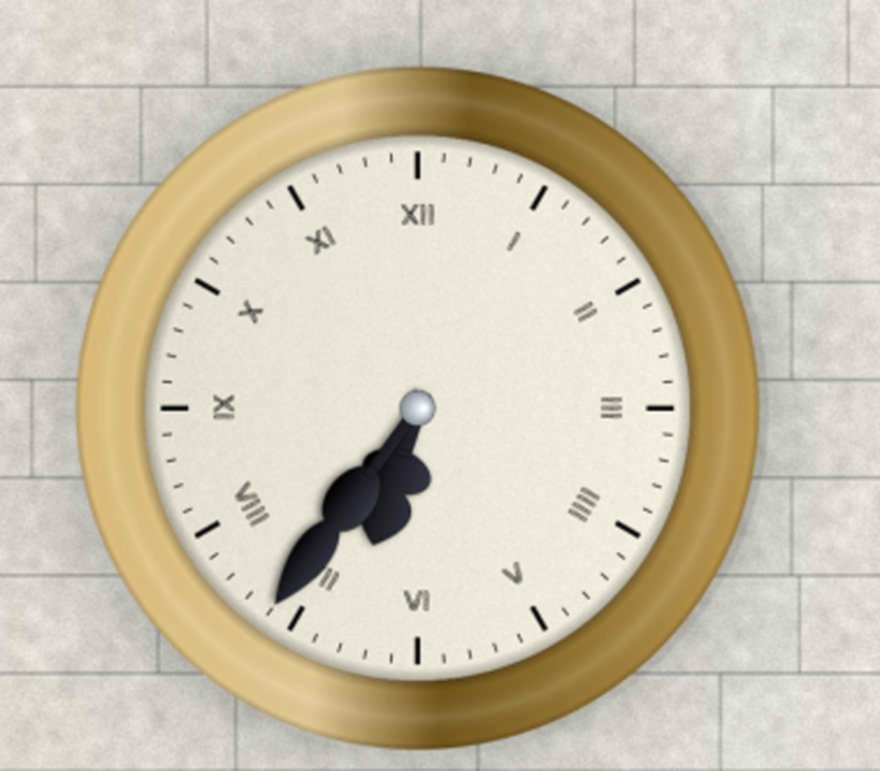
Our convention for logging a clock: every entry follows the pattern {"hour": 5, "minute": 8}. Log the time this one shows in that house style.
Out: {"hour": 6, "minute": 36}
